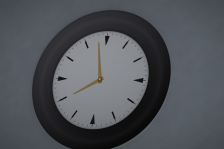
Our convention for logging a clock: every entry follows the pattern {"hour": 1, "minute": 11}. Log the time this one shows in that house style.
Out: {"hour": 7, "minute": 58}
